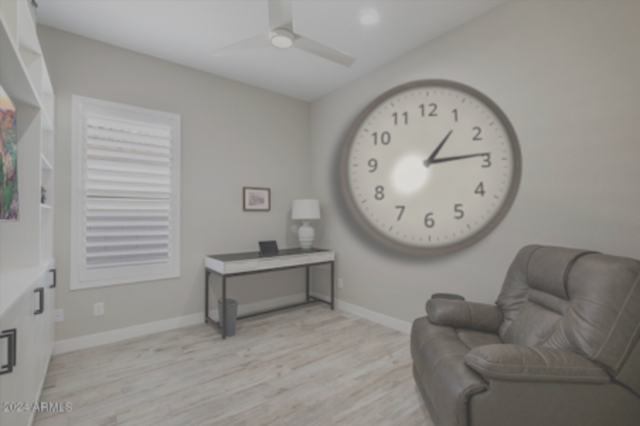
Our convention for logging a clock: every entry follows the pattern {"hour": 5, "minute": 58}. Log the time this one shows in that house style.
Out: {"hour": 1, "minute": 14}
